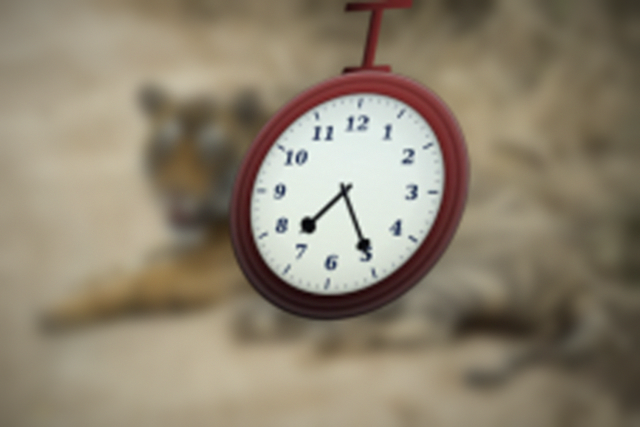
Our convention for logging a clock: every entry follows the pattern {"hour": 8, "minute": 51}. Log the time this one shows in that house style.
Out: {"hour": 7, "minute": 25}
